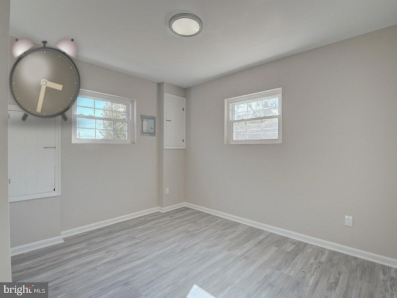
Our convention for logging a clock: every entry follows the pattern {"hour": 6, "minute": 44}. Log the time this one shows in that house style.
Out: {"hour": 3, "minute": 32}
